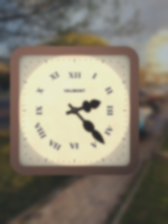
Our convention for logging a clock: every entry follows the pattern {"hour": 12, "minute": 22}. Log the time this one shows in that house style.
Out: {"hour": 2, "minute": 23}
